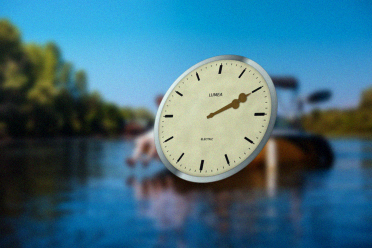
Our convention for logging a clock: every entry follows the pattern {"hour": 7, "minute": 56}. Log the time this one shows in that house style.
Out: {"hour": 2, "minute": 10}
